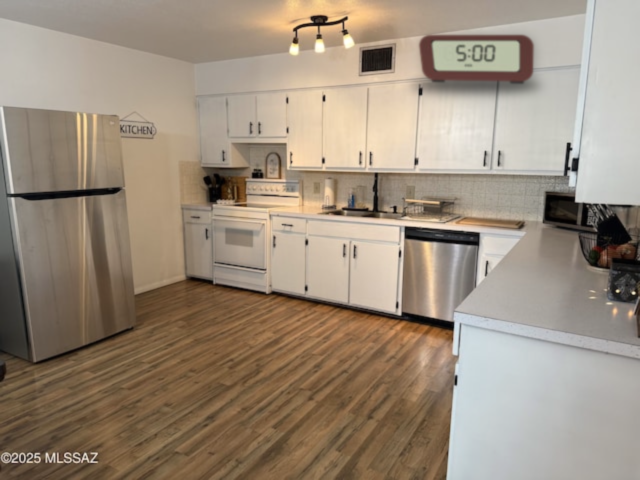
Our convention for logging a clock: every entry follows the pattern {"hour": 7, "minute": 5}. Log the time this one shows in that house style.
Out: {"hour": 5, "minute": 0}
